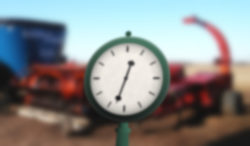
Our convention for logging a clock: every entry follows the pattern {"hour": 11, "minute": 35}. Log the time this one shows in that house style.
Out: {"hour": 12, "minute": 33}
